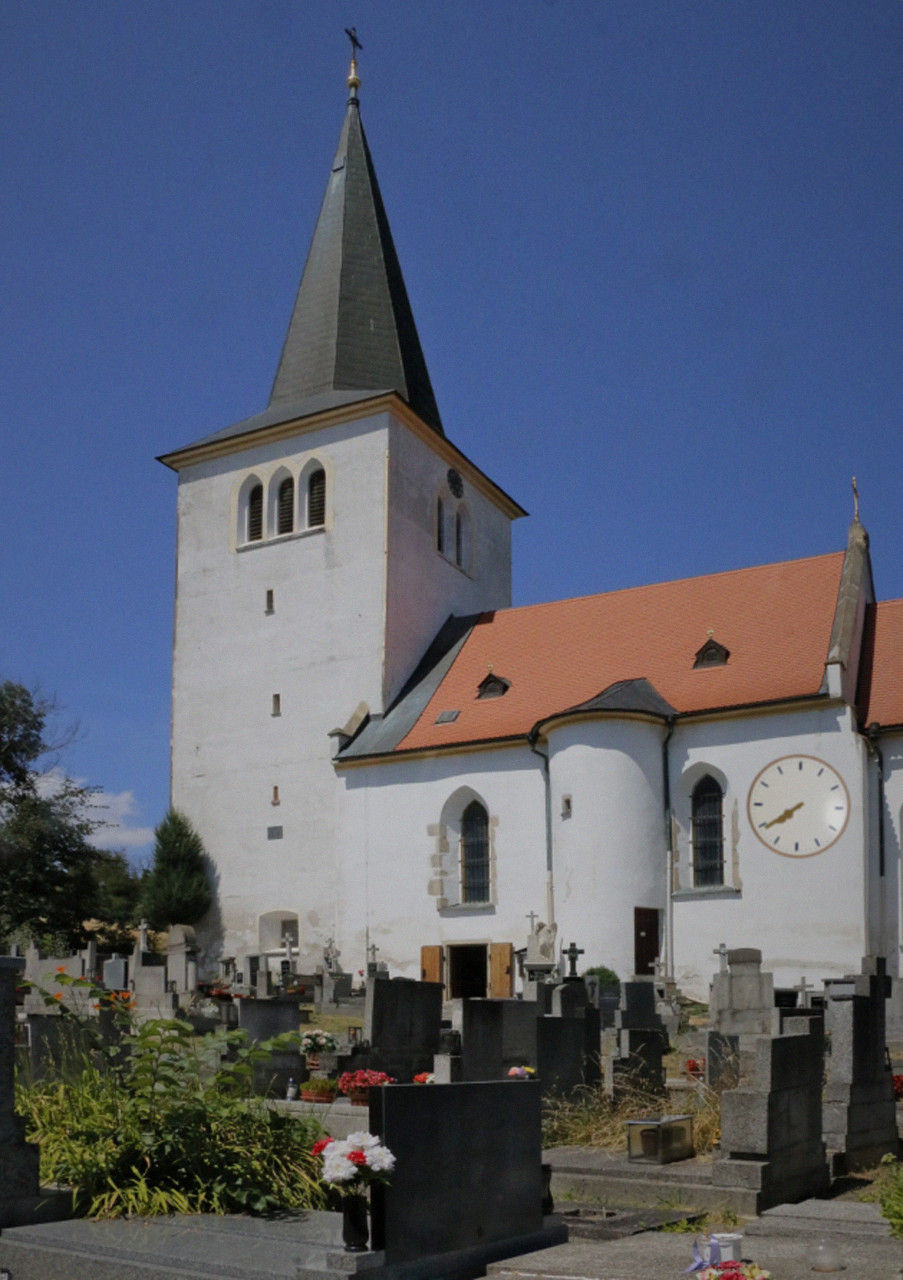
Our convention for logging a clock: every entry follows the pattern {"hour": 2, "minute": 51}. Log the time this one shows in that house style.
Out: {"hour": 7, "minute": 39}
